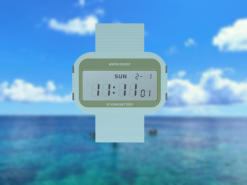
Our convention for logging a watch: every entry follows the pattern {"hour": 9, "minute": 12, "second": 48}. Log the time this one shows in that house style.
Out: {"hour": 11, "minute": 11, "second": 1}
